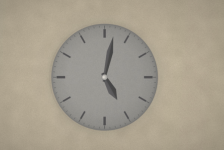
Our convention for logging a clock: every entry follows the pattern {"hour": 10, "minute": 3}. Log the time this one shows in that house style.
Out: {"hour": 5, "minute": 2}
